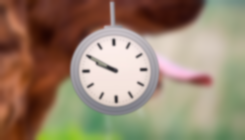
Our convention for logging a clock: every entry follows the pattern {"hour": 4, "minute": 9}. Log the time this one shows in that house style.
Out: {"hour": 9, "minute": 50}
